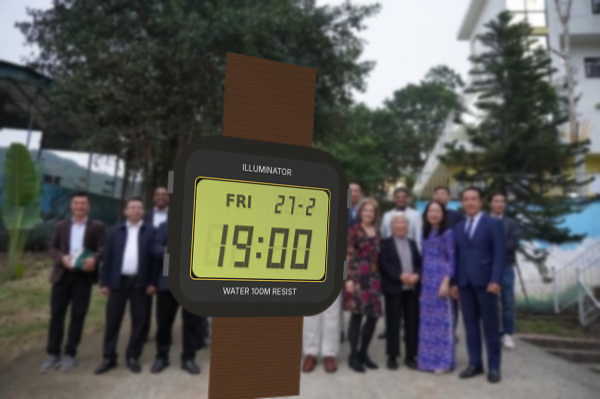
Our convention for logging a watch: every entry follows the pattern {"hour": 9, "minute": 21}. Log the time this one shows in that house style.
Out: {"hour": 19, "minute": 0}
